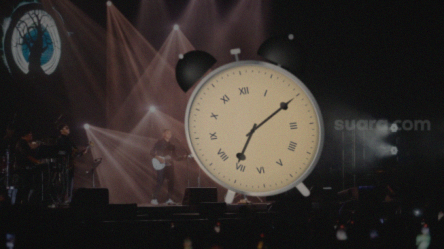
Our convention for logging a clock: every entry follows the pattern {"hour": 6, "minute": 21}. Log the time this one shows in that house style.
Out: {"hour": 7, "minute": 10}
